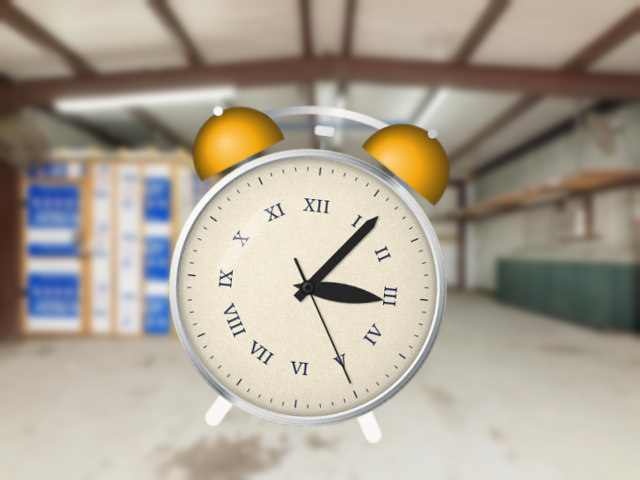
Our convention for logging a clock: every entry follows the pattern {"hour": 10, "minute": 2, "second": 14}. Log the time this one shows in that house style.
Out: {"hour": 3, "minute": 6, "second": 25}
